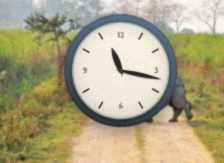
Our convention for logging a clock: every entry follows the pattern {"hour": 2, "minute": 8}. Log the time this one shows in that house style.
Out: {"hour": 11, "minute": 17}
